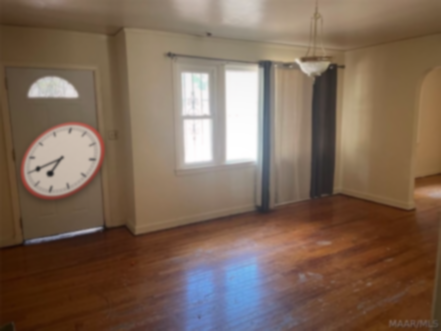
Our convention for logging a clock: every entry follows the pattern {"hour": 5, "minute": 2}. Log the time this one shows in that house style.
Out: {"hour": 6, "minute": 40}
